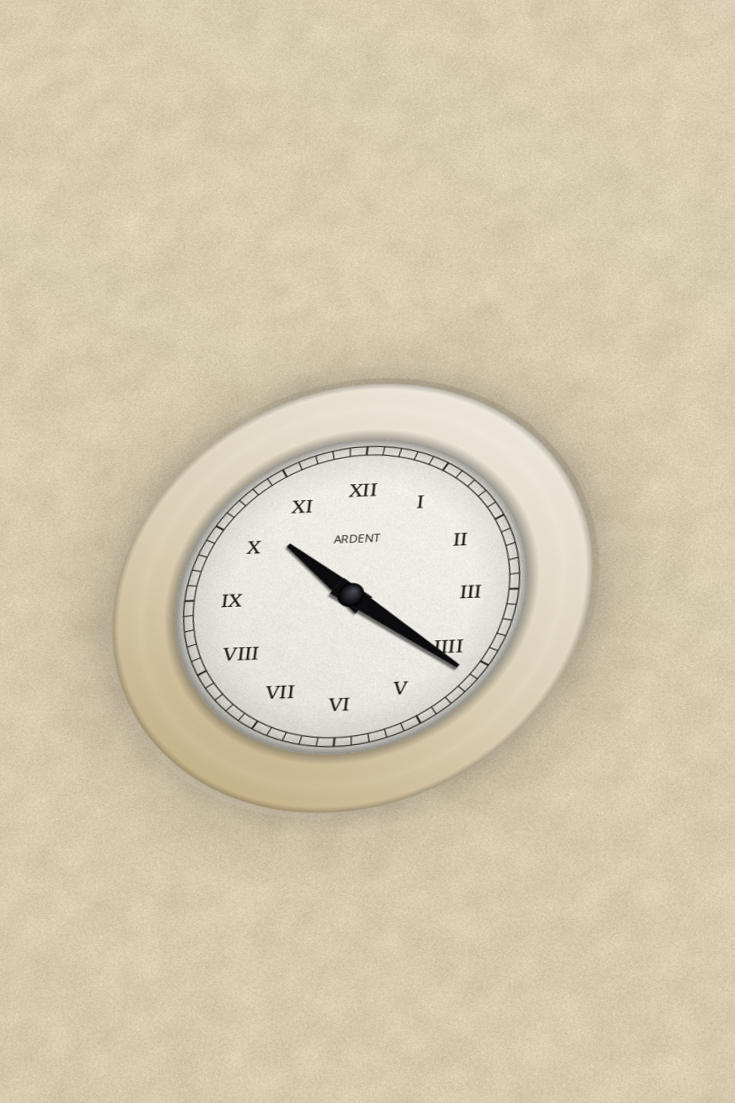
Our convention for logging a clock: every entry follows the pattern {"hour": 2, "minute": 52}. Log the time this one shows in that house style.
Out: {"hour": 10, "minute": 21}
